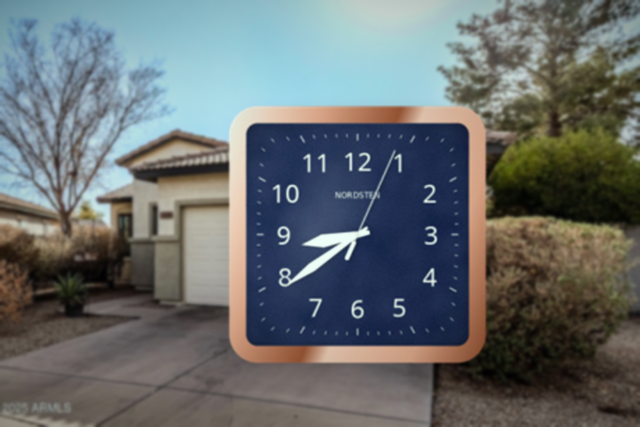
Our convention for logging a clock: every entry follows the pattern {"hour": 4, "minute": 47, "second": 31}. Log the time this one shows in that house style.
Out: {"hour": 8, "minute": 39, "second": 4}
